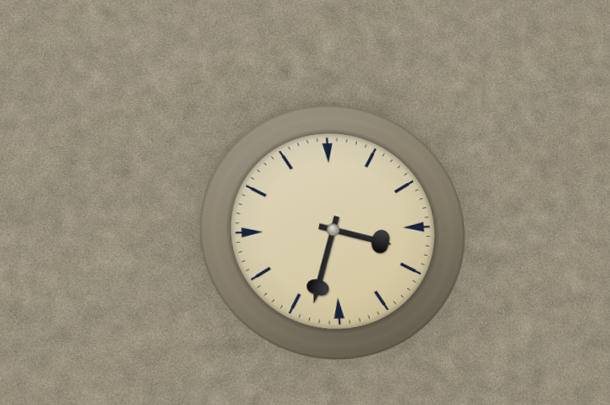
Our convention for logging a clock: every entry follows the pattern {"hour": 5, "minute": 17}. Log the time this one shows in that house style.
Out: {"hour": 3, "minute": 33}
